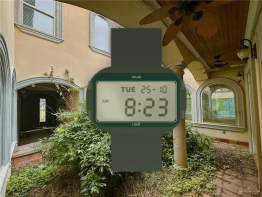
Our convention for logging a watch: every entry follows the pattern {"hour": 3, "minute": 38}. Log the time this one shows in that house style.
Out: {"hour": 8, "minute": 23}
